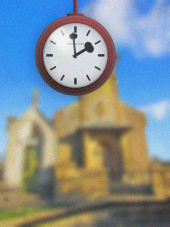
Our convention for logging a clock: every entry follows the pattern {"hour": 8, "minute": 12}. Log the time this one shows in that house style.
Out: {"hour": 1, "minute": 59}
